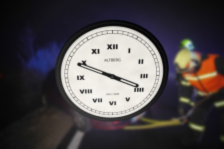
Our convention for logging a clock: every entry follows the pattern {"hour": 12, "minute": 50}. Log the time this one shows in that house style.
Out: {"hour": 3, "minute": 49}
